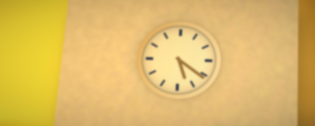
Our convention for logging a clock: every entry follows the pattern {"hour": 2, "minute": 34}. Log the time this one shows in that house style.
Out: {"hour": 5, "minute": 21}
